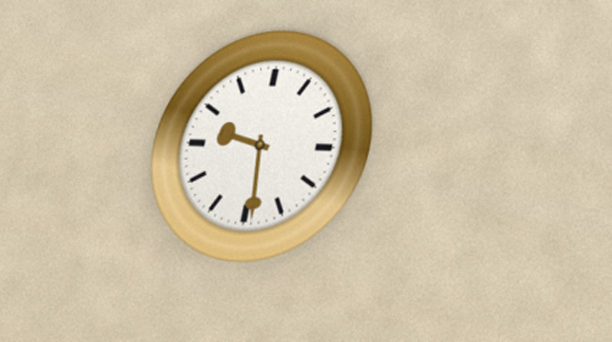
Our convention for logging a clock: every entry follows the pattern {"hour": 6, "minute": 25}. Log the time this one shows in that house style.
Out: {"hour": 9, "minute": 29}
